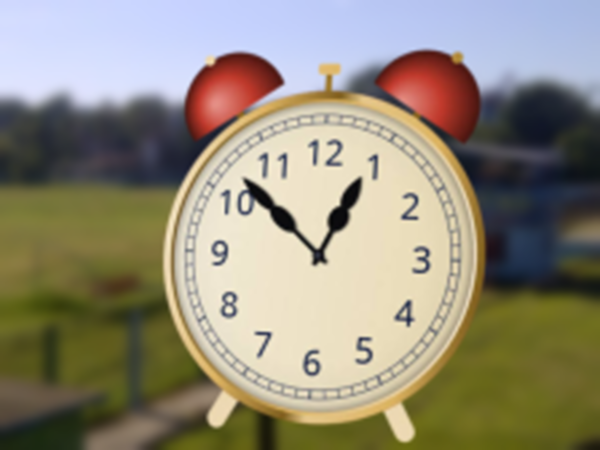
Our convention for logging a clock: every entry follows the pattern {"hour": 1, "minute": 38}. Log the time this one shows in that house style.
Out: {"hour": 12, "minute": 52}
